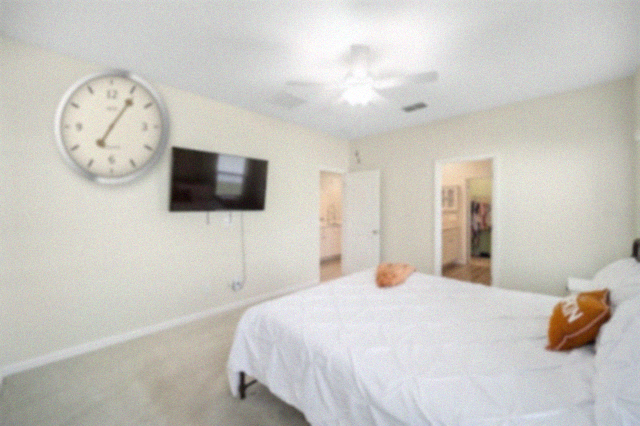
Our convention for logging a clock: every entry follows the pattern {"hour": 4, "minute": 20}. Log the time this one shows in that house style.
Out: {"hour": 7, "minute": 6}
